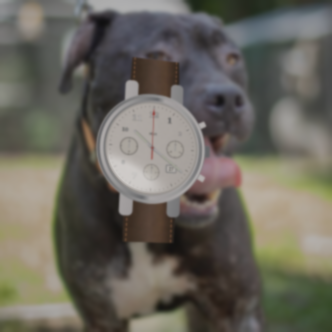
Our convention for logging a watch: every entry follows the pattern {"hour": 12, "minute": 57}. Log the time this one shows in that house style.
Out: {"hour": 10, "minute": 21}
